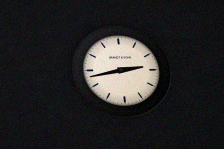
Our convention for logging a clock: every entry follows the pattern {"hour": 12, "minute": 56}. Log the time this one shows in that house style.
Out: {"hour": 2, "minute": 43}
